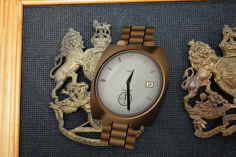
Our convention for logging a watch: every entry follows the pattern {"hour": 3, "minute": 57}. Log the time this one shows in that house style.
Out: {"hour": 12, "minute": 28}
